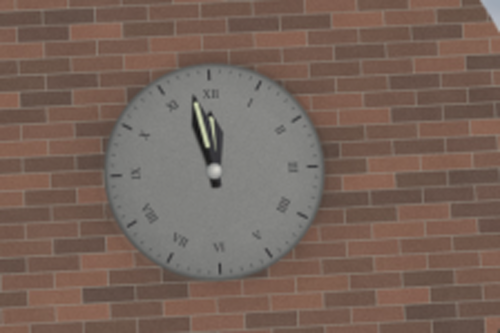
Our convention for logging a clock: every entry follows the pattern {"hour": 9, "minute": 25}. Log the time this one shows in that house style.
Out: {"hour": 11, "minute": 58}
